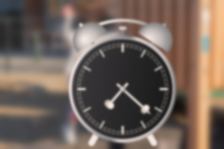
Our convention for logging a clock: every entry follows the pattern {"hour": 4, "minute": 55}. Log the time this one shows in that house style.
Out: {"hour": 7, "minute": 22}
